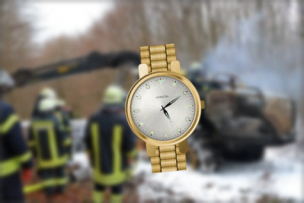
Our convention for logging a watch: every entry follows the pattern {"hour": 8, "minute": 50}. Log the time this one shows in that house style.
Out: {"hour": 5, "minute": 10}
